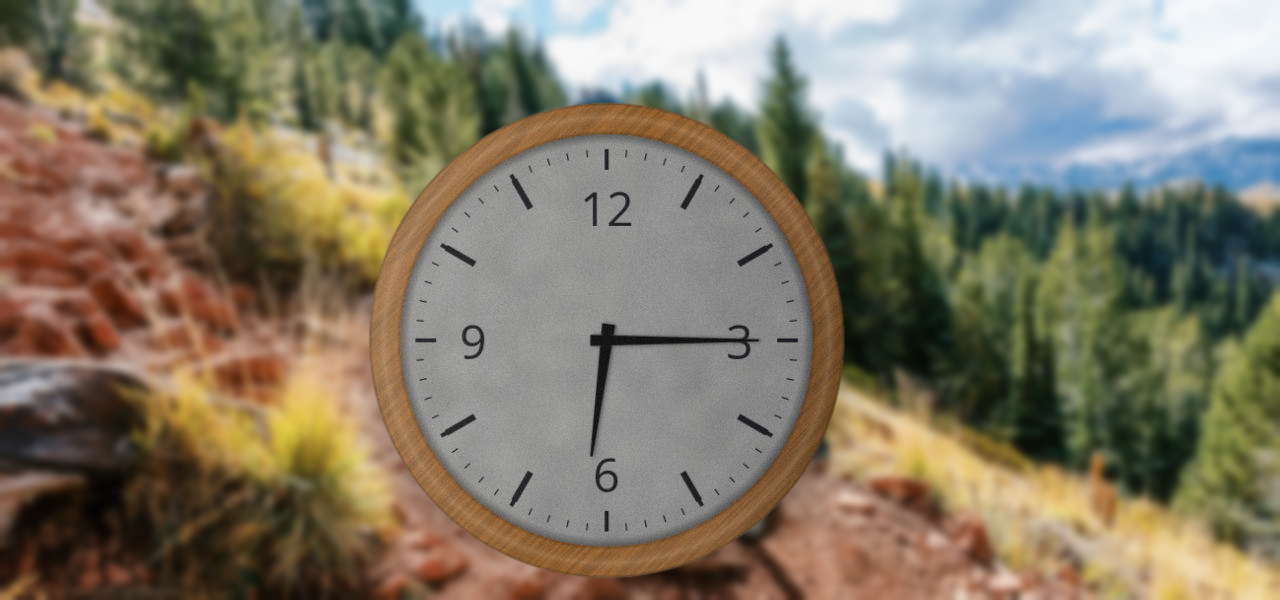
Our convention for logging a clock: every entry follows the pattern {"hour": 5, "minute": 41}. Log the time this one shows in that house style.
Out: {"hour": 6, "minute": 15}
